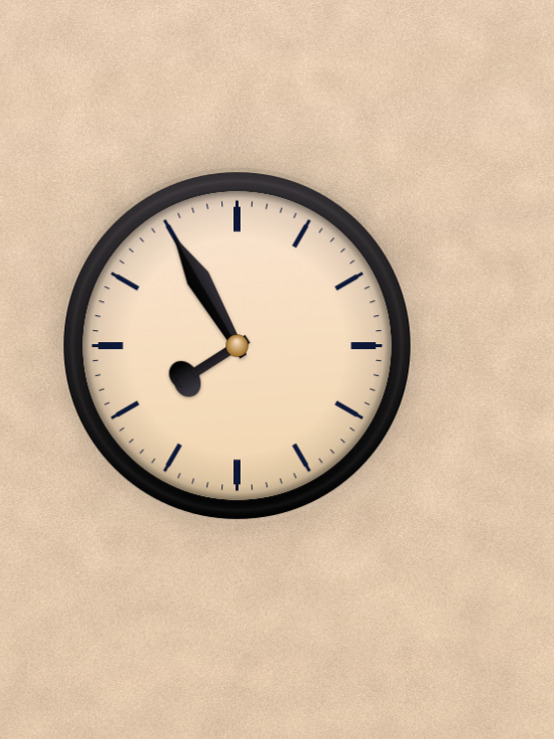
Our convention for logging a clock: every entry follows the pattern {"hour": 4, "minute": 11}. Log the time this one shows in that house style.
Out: {"hour": 7, "minute": 55}
